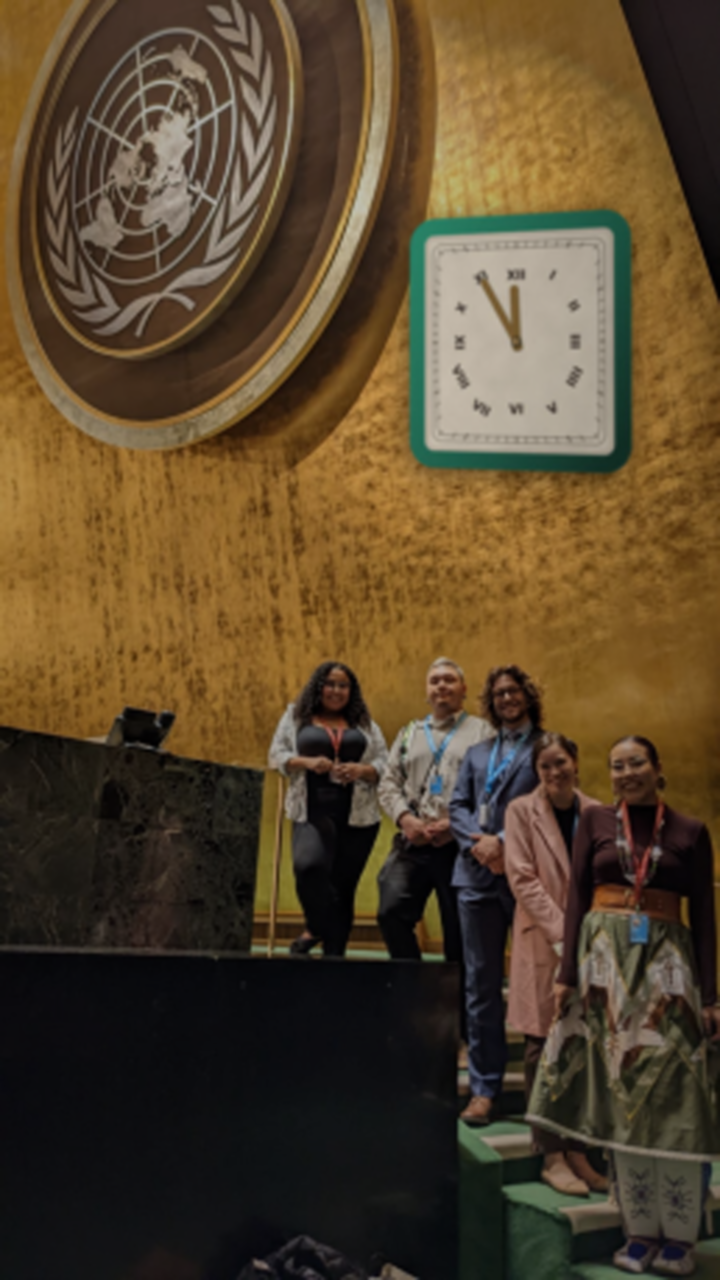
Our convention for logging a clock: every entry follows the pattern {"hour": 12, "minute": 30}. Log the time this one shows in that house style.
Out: {"hour": 11, "minute": 55}
